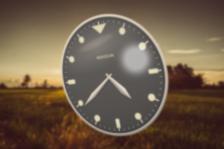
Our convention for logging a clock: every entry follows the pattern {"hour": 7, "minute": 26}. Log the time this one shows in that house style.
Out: {"hour": 4, "minute": 39}
